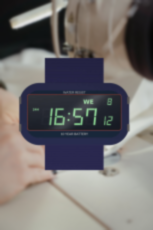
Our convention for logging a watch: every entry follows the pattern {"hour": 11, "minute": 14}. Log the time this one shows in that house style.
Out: {"hour": 16, "minute": 57}
